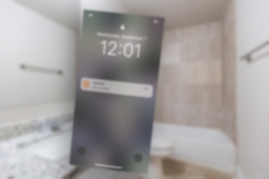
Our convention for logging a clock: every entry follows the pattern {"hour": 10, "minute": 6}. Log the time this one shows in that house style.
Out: {"hour": 12, "minute": 1}
